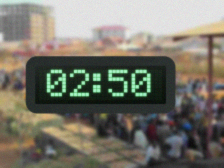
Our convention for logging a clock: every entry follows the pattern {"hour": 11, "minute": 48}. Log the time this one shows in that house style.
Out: {"hour": 2, "minute": 50}
